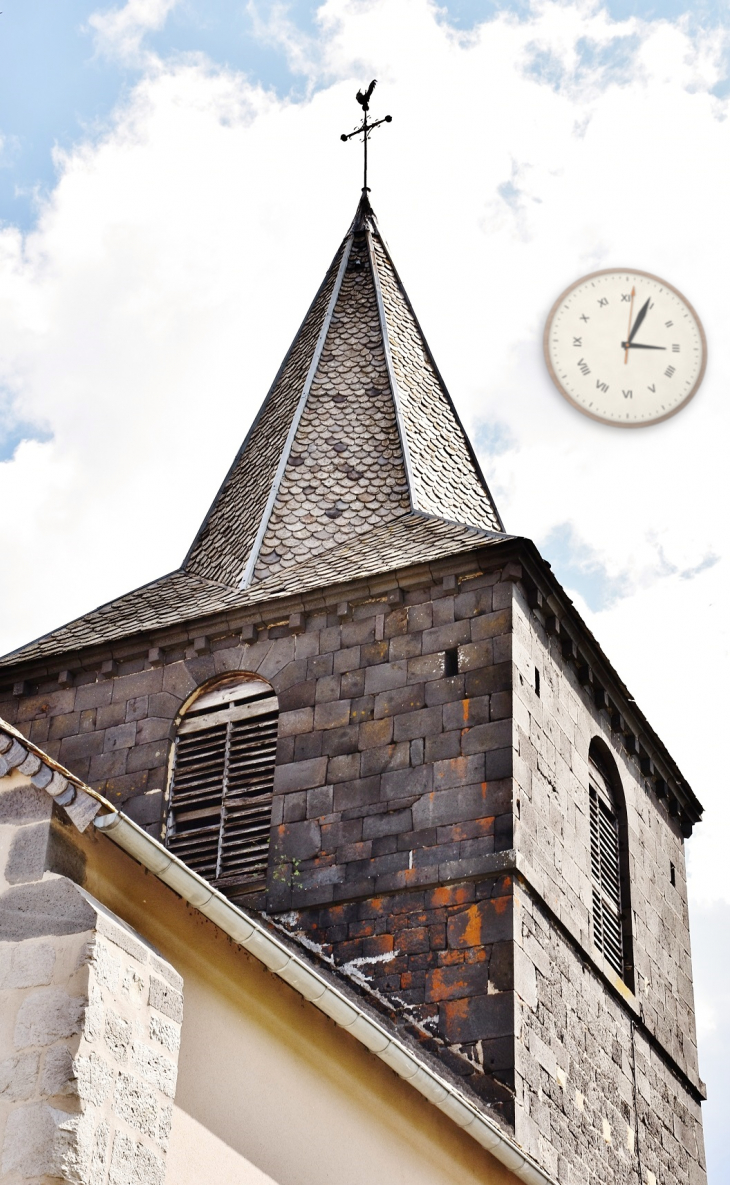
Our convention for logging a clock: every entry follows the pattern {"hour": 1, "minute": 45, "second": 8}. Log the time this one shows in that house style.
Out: {"hour": 3, "minute": 4, "second": 1}
